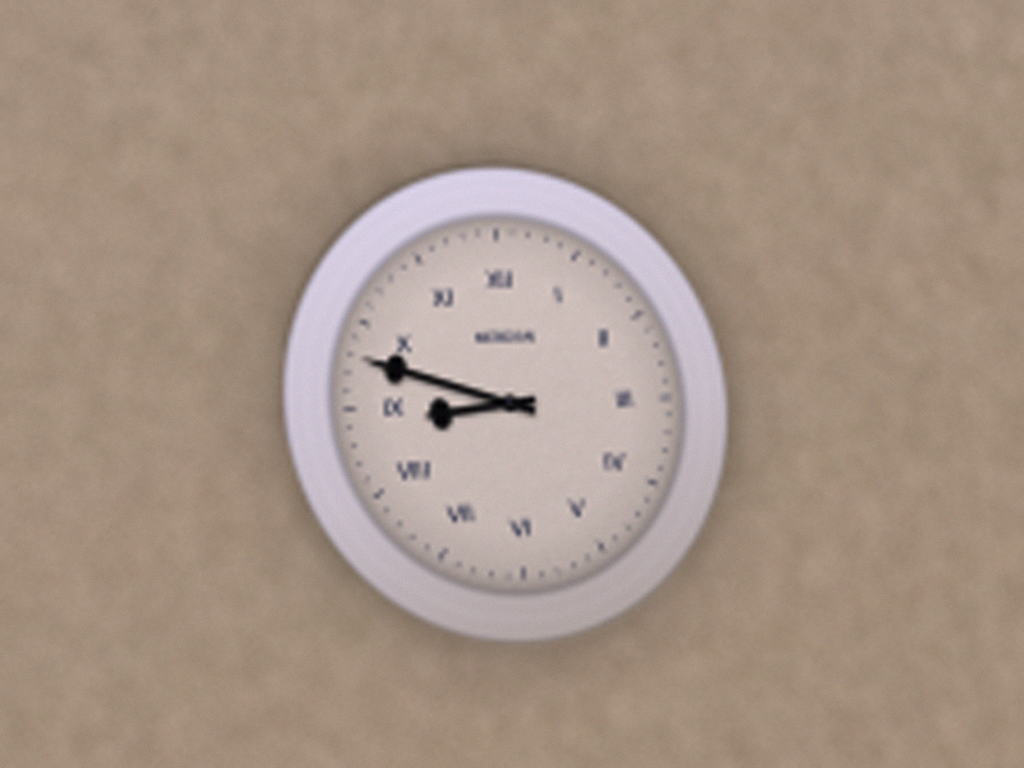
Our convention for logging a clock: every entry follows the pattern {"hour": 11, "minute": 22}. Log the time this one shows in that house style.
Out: {"hour": 8, "minute": 48}
